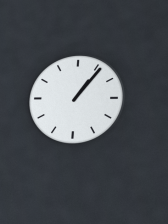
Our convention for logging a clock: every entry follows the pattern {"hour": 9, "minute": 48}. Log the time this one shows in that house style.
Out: {"hour": 1, "minute": 6}
